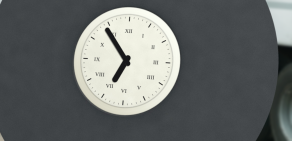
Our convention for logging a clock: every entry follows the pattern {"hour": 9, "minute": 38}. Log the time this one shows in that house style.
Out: {"hour": 6, "minute": 54}
